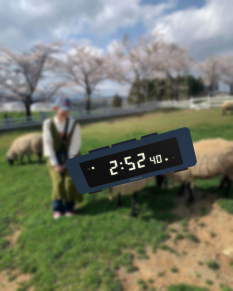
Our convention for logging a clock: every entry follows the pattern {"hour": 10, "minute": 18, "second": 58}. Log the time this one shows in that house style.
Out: {"hour": 2, "minute": 52, "second": 40}
